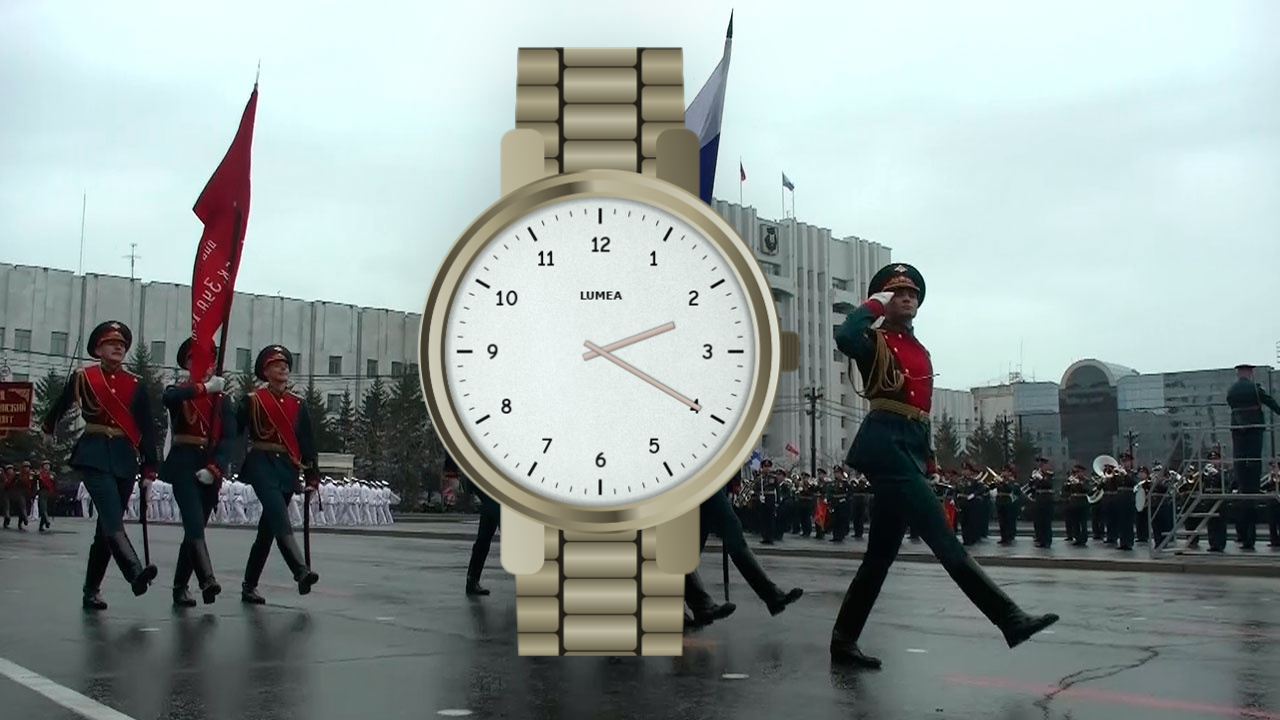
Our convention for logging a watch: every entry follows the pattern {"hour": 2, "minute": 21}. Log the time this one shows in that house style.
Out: {"hour": 2, "minute": 20}
